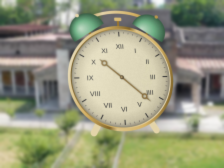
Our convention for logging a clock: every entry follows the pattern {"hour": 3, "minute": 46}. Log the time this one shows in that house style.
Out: {"hour": 10, "minute": 22}
